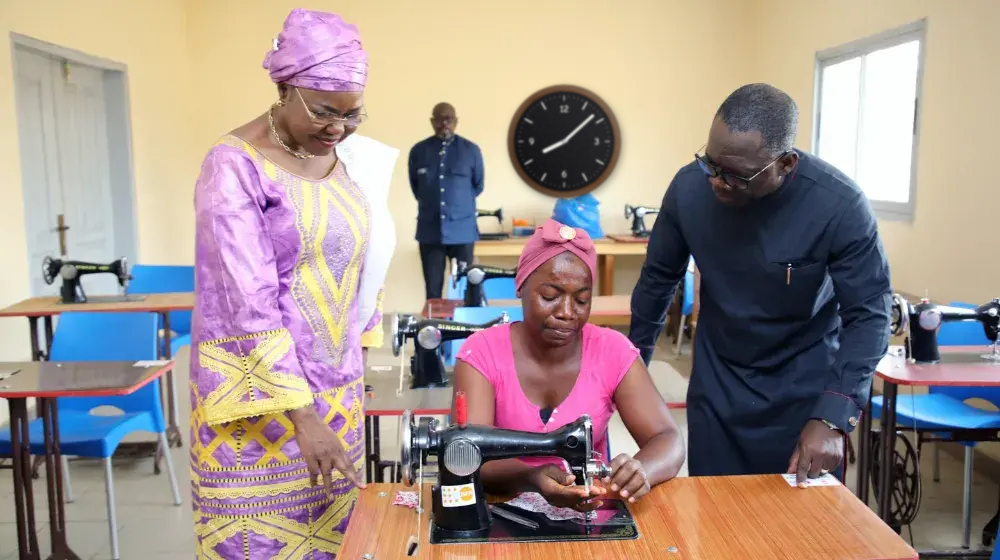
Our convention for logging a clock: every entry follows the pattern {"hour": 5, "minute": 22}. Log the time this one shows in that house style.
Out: {"hour": 8, "minute": 8}
